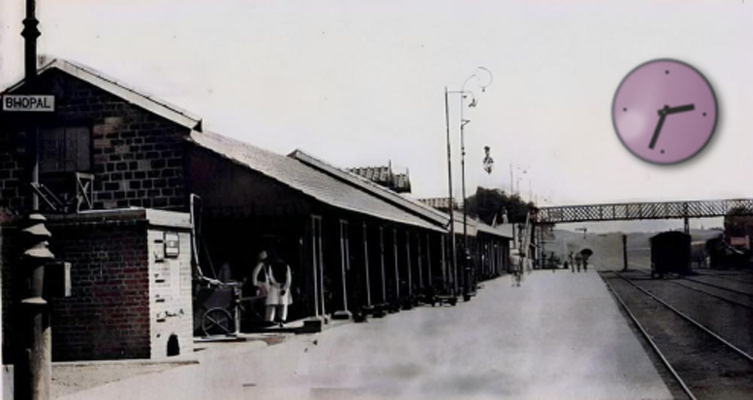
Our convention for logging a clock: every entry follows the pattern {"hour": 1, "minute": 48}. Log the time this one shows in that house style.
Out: {"hour": 2, "minute": 33}
